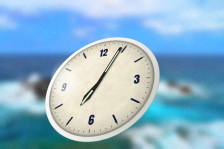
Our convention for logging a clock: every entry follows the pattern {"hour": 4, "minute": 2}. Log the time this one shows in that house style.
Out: {"hour": 7, "minute": 4}
